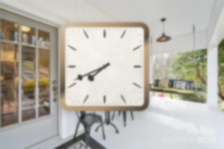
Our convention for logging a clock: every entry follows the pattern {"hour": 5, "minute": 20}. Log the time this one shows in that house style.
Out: {"hour": 7, "minute": 41}
